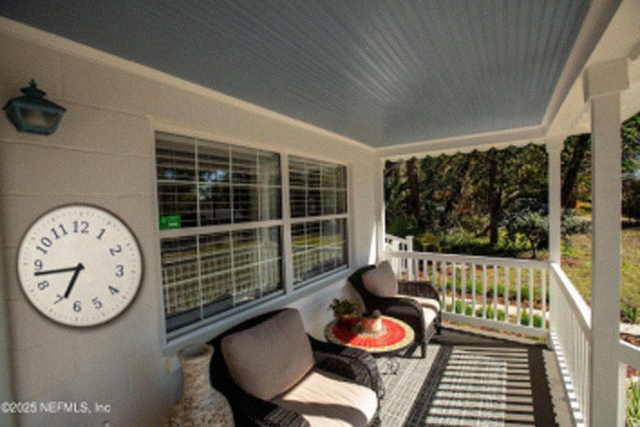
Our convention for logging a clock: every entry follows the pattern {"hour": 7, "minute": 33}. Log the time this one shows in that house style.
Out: {"hour": 6, "minute": 43}
